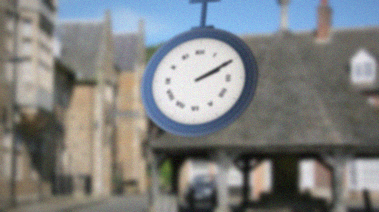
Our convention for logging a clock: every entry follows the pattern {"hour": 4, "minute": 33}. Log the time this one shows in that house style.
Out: {"hour": 2, "minute": 10}
